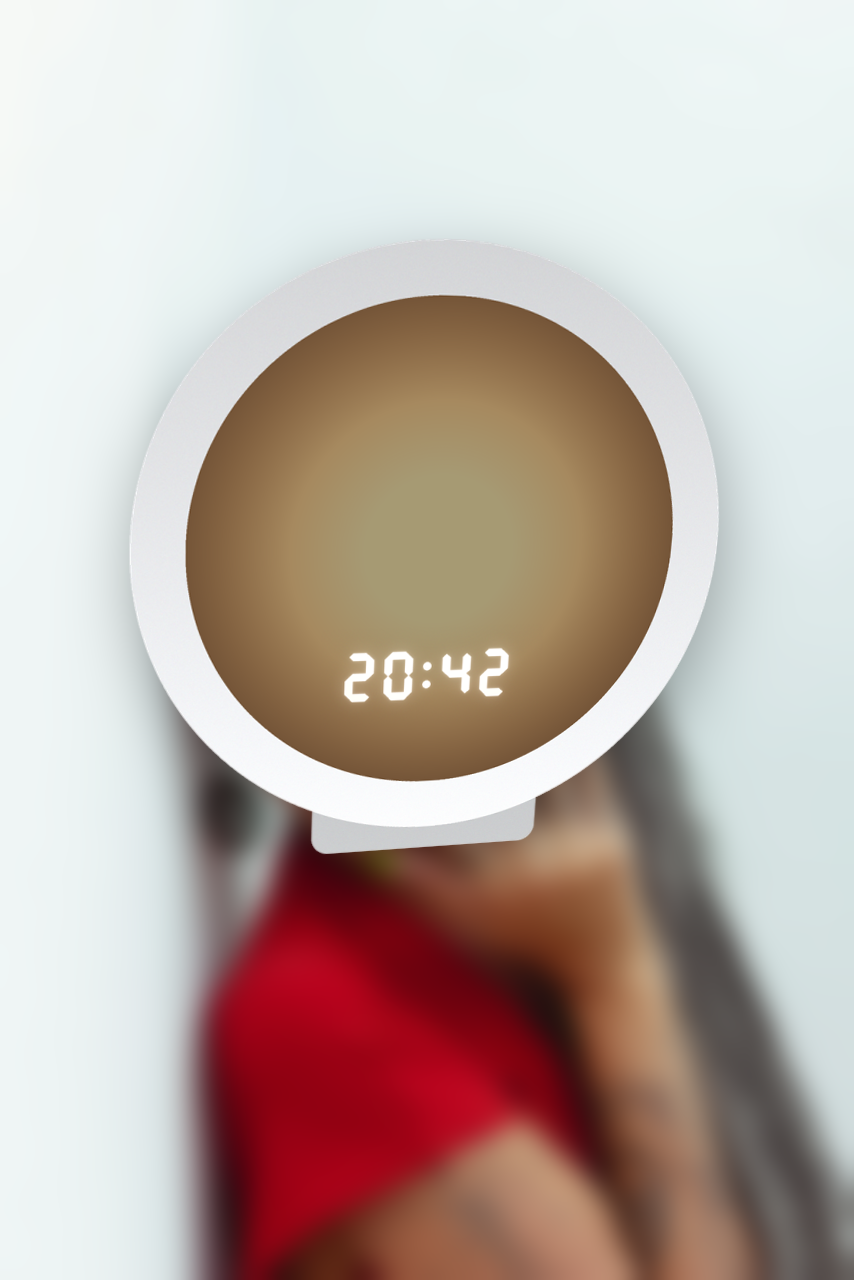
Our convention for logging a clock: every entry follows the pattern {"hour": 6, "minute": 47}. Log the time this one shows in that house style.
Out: {"hour": 20, "minute": 42}
